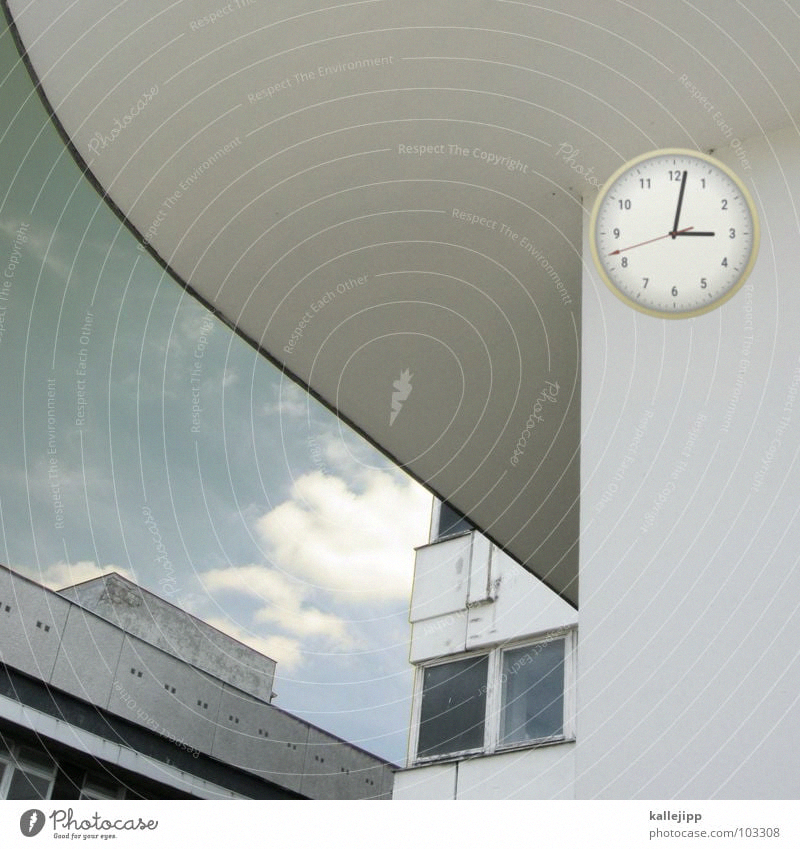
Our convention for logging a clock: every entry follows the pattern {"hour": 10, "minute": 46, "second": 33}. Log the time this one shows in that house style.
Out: {"hour": 3, "minute": 1, "second": 42}
